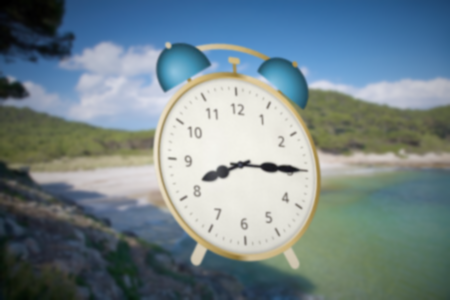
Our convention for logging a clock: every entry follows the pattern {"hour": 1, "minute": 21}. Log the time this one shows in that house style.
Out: {"hour": 8, "minute": 15}
